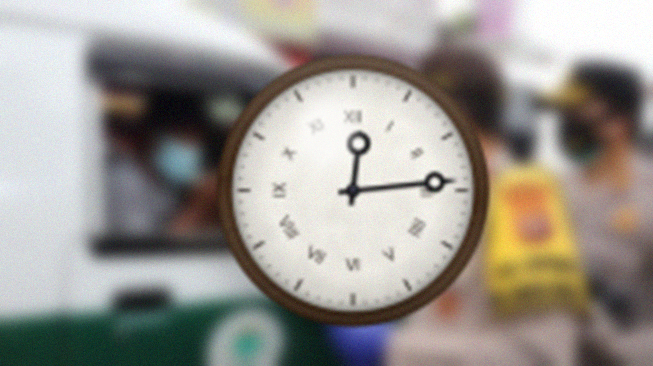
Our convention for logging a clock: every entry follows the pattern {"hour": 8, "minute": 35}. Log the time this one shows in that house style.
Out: {"hour": 12, "minute": 14}
